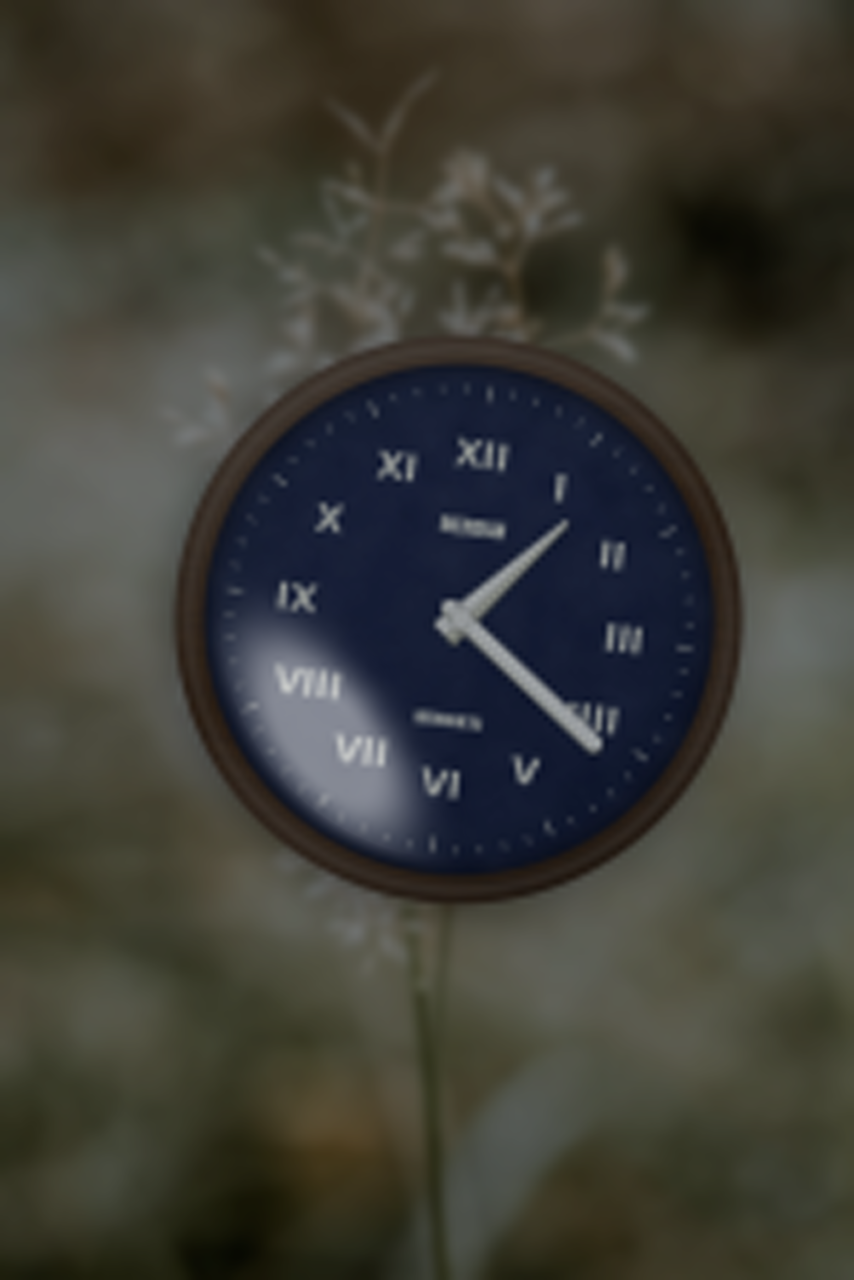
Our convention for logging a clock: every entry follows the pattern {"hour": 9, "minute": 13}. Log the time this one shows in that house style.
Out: {"hour": 1, "minute": 21}
